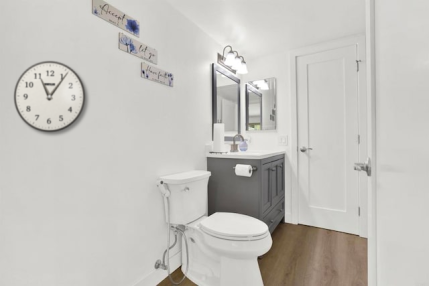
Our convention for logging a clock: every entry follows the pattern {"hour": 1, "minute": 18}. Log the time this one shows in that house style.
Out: {"hour": 11, "minute": 6}
